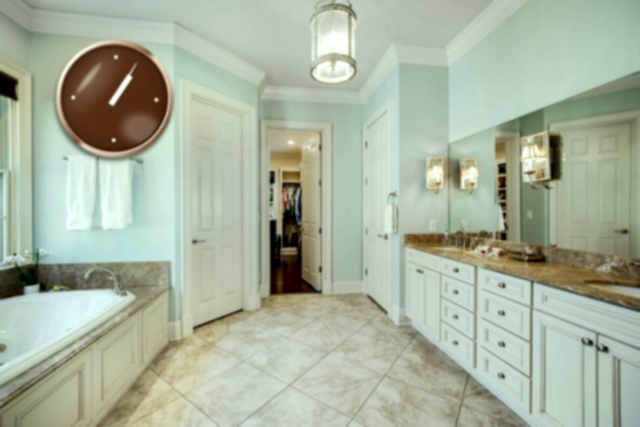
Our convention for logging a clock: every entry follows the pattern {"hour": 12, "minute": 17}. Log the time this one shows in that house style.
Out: {"hour": 1, "minute": 5}
